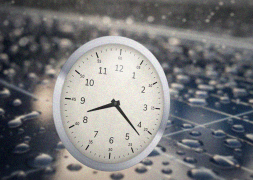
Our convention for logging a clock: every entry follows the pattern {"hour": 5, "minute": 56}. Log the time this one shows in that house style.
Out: {"hour": 8, "minute": 22}
